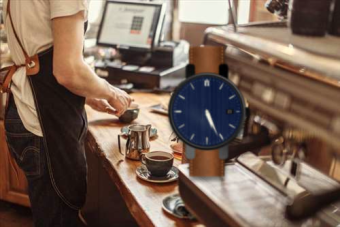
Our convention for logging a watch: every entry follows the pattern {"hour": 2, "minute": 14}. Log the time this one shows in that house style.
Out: {"hour": 5, "minute": 26}
